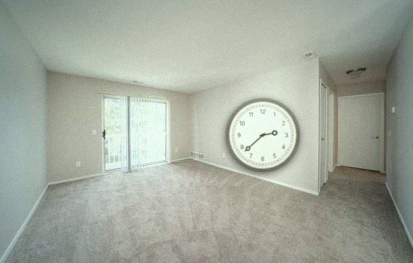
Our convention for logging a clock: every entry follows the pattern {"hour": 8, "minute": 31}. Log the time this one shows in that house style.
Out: {"hour": 2, "minute": 38}
